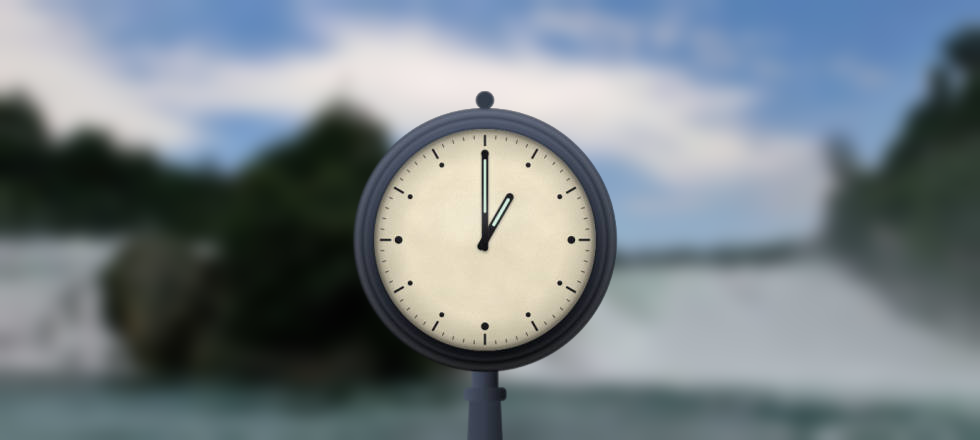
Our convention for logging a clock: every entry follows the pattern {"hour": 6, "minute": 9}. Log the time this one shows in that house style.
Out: {"hour": 1, "minute": 0}
